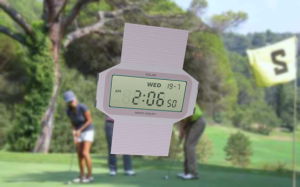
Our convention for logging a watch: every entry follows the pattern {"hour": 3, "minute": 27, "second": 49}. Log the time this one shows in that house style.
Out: {"hour": 2, "minute": 6, "second": 50}
